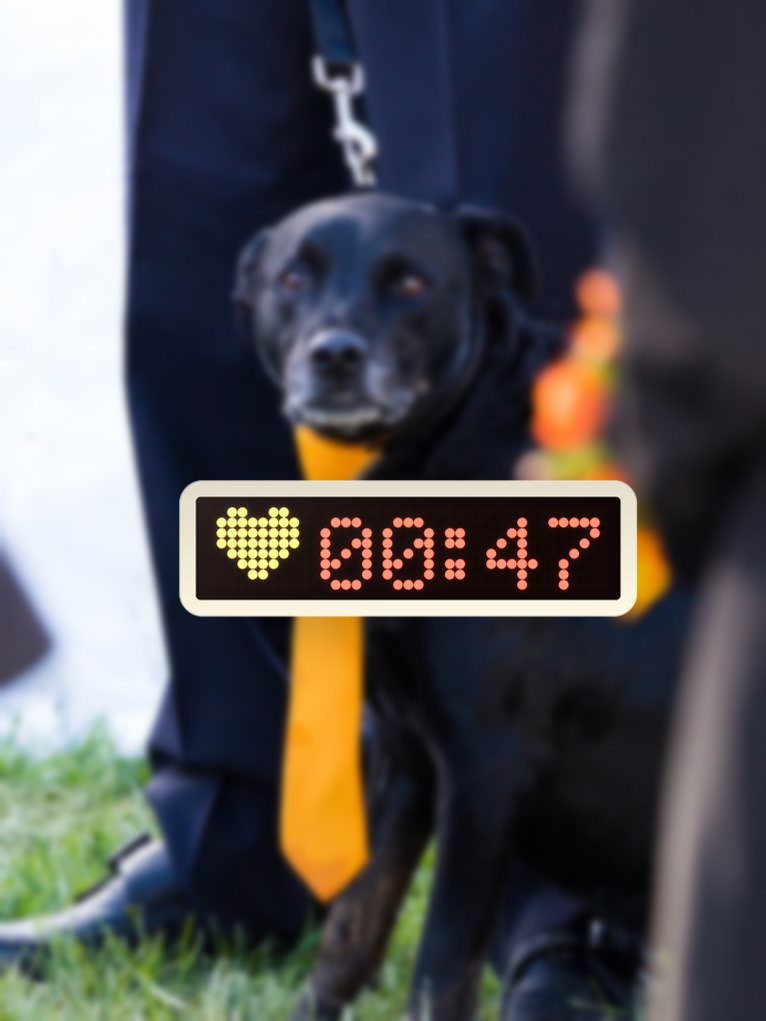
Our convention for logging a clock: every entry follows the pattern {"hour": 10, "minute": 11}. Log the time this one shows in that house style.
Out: {"hour": 0, "minute": 47}
